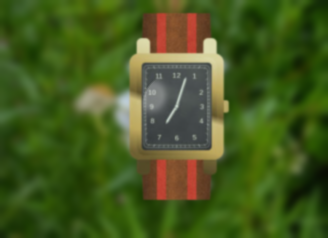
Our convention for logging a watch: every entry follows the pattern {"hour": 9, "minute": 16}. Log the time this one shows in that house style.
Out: {"hour": 7, "minute": 3}
